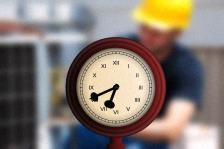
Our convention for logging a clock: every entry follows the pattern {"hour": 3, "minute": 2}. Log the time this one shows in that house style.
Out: {"hour": 6, "minute": 41}
